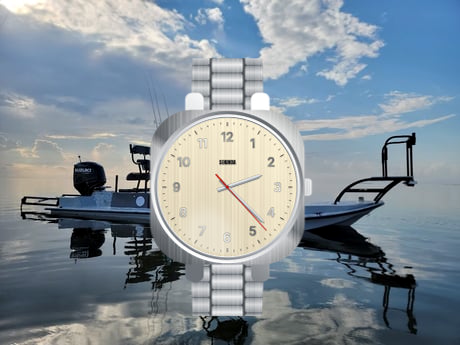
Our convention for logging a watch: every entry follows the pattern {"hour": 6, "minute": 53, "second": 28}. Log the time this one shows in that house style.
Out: {"hour": 2, "minute": 22, "second": 23}
